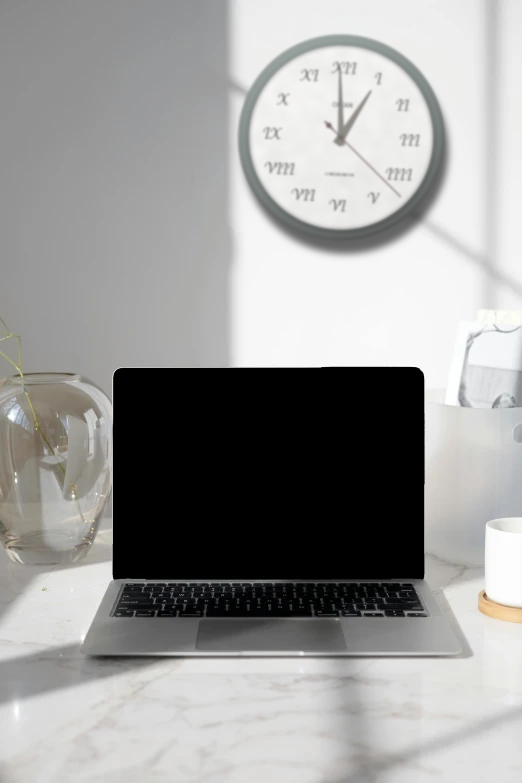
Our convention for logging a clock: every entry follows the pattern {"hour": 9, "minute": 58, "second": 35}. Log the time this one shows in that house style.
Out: {"hour": 12, "minute": 59, "second": 22}
